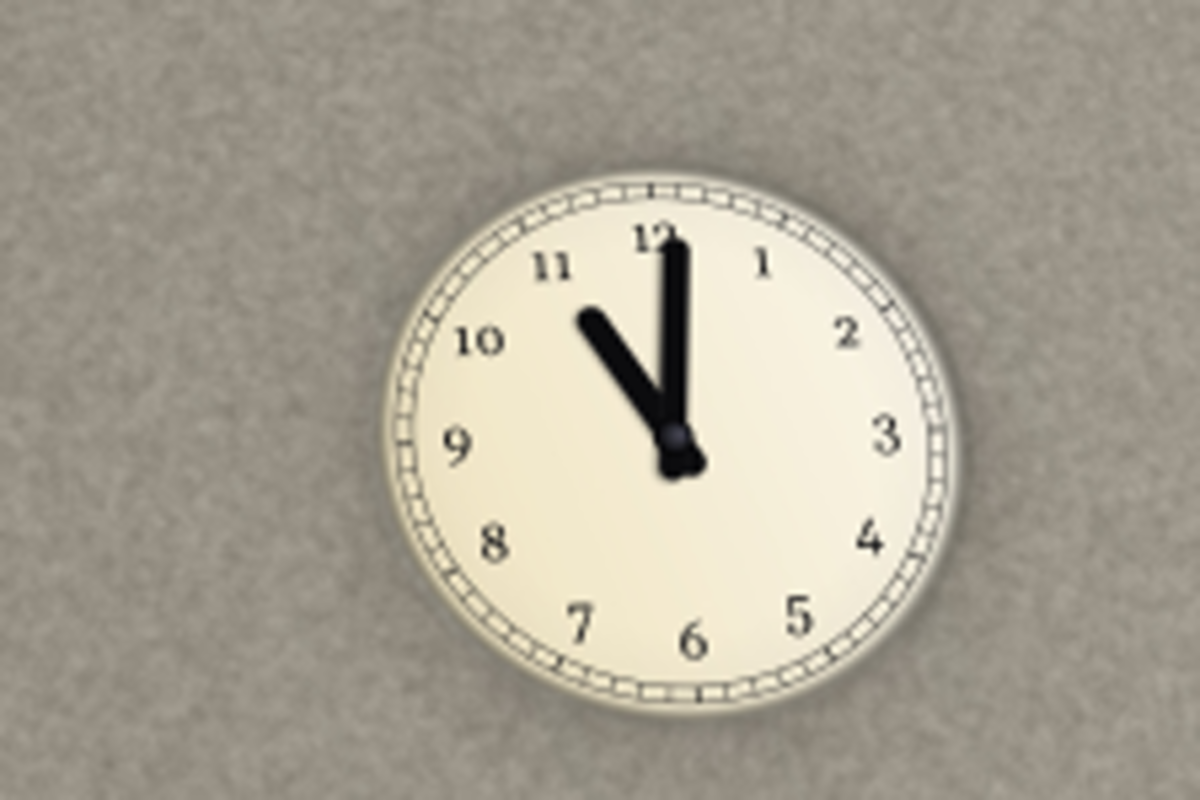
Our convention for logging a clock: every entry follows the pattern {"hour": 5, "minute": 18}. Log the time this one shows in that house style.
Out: {"hour": 11, "minute": 1}
